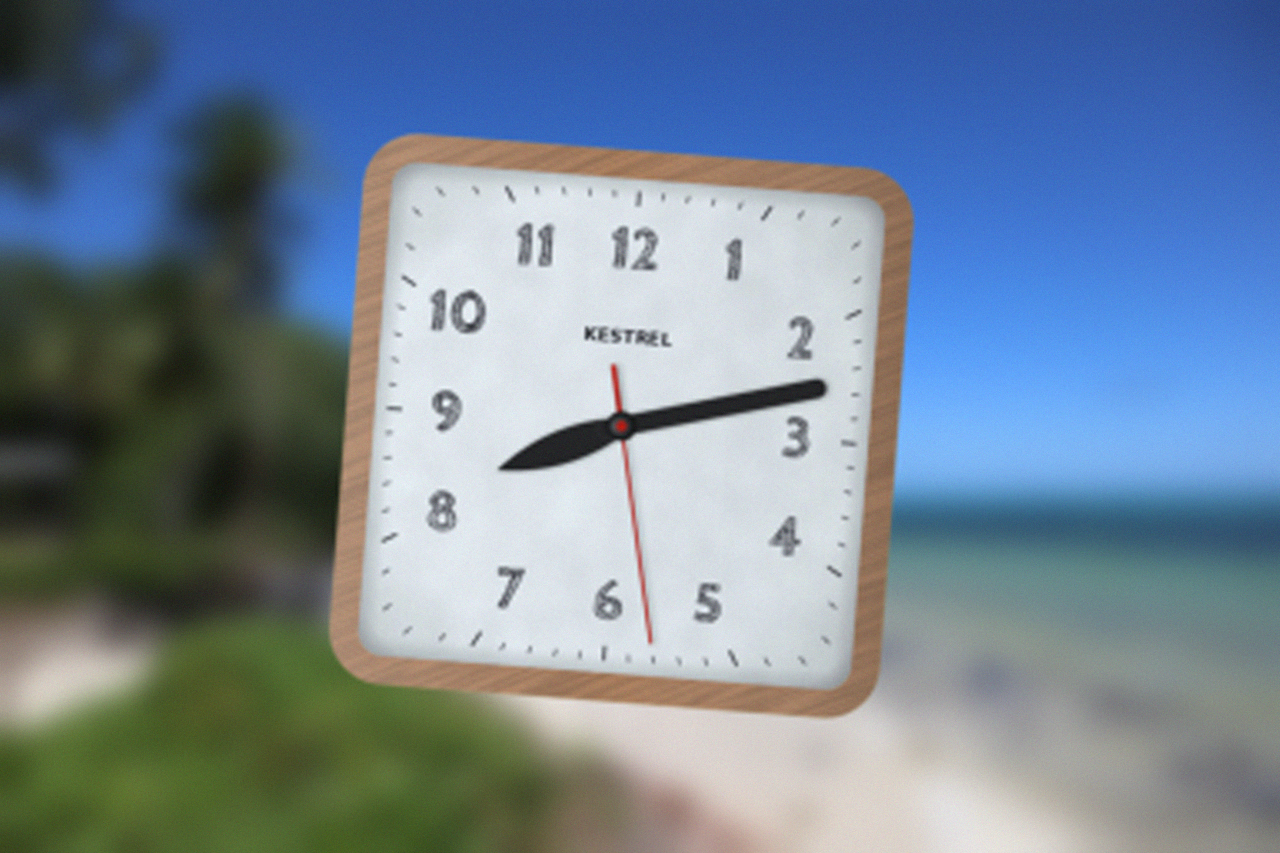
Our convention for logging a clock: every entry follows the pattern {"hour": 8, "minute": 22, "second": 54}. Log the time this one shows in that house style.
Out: {"hour": 8, "minute": 12, "second": 28}
